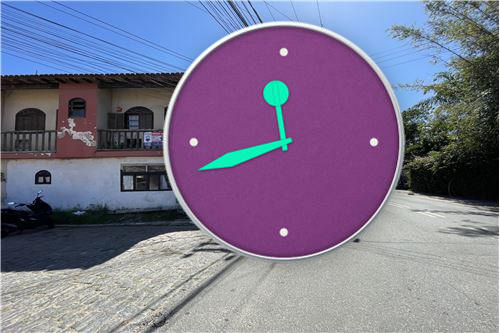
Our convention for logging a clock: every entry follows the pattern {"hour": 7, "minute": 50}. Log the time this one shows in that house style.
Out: {"hour": 11, "minute": 42}
